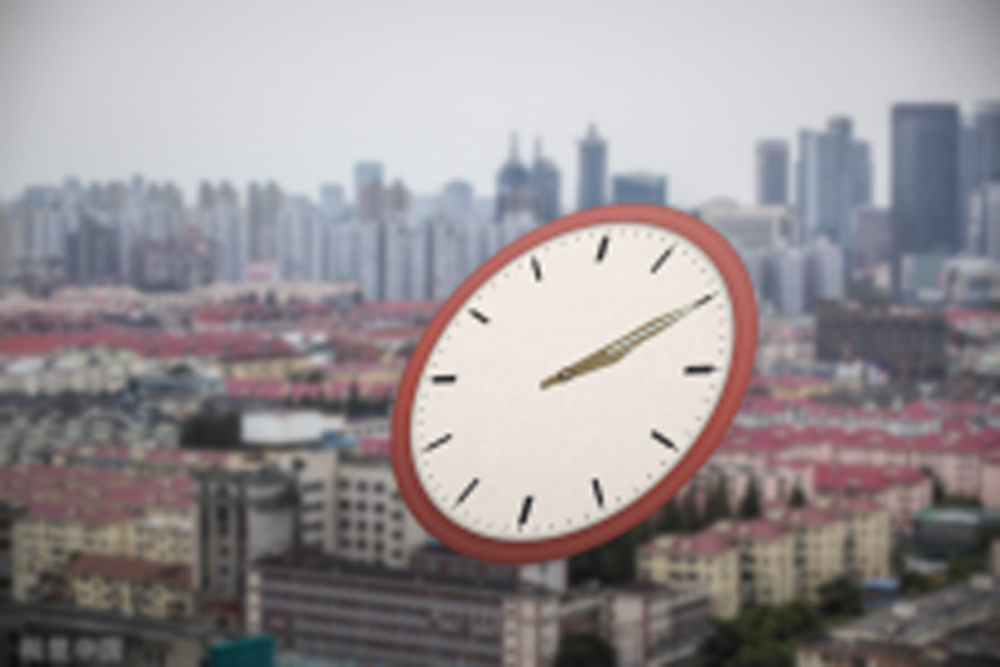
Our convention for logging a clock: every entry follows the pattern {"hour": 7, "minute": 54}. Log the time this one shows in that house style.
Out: {"hour": 2, "minute": 10}
